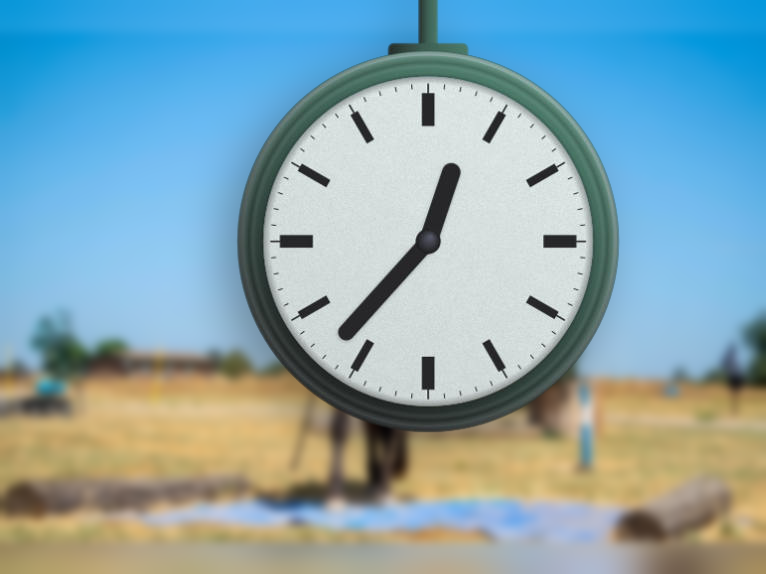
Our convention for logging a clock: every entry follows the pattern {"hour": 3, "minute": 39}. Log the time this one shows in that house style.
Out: {"hour": 12, "minute": 37}
